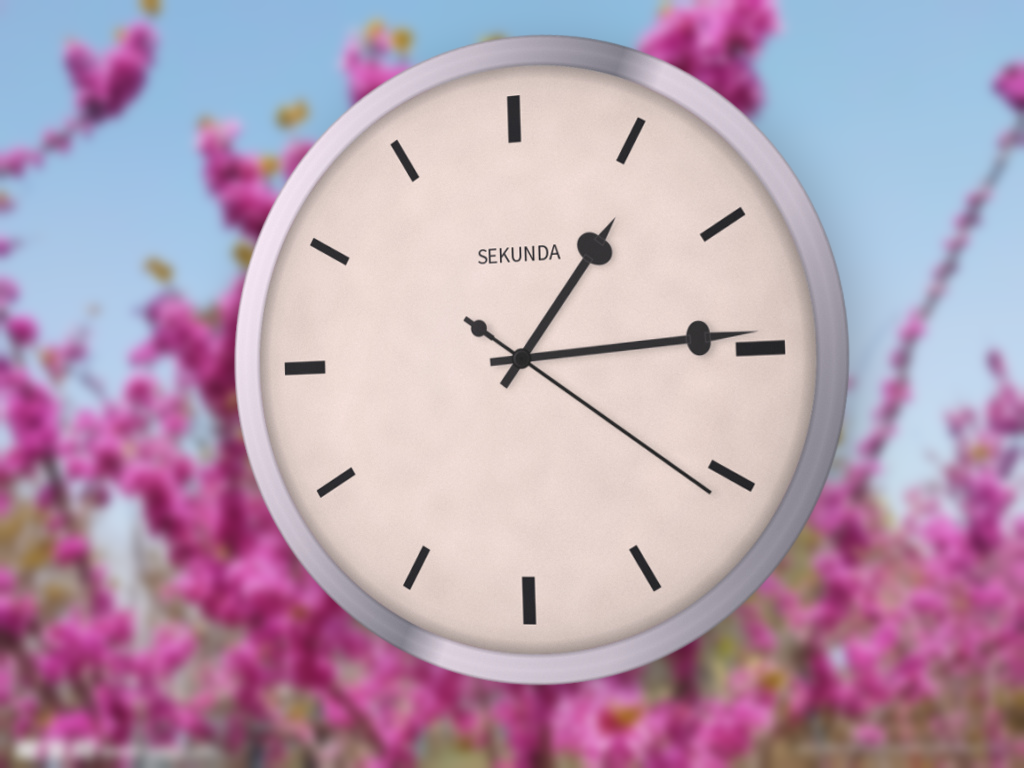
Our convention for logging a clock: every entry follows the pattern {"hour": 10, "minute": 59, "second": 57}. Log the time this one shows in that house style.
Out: {"hour": 1, "minute": 14, "second": 21}
